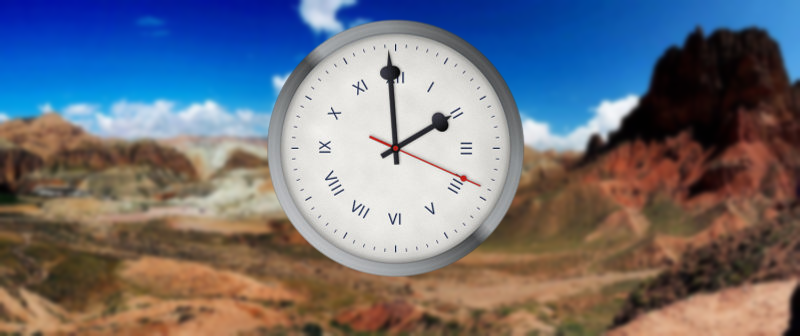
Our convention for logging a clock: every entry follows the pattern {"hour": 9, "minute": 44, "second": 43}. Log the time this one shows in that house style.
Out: {"hour": 1, "minute": 59, "second": 19}
